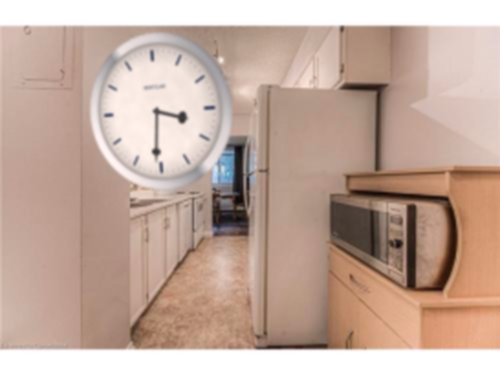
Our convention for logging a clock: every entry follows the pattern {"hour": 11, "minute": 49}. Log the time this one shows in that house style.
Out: {"hour": 3, "minute": 31}
